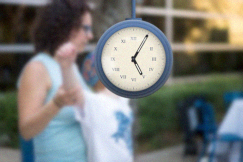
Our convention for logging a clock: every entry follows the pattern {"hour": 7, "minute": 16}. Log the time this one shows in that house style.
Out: {"hour": 5, "minute": 5}
